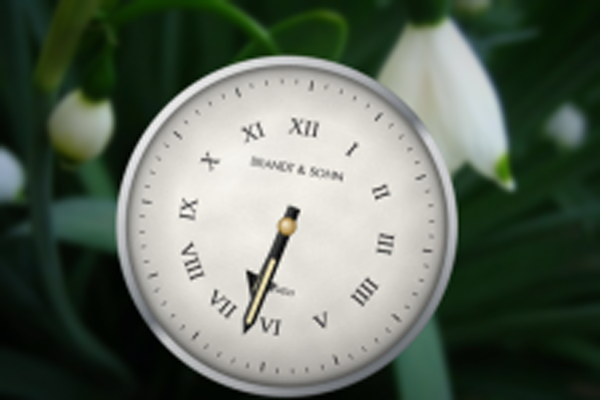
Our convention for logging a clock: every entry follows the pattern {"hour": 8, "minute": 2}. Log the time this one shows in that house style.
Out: {"hour": 6, "minute": 32}
